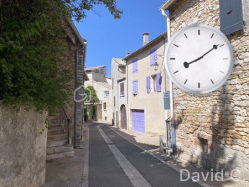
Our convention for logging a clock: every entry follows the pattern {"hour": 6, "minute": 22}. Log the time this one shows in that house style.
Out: {"hour": 8, "minute": 9}
